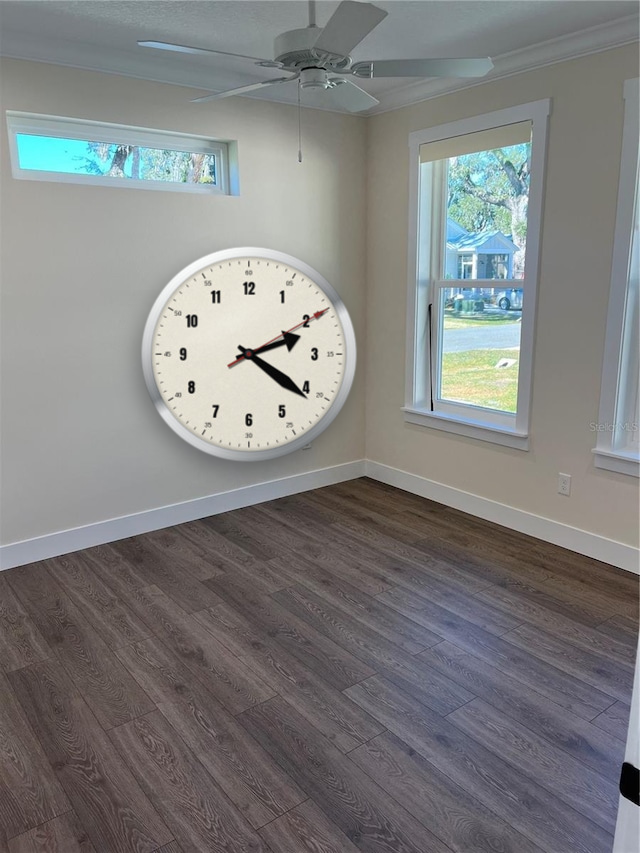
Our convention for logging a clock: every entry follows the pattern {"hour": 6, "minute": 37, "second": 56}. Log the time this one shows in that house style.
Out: {"hour": 2, "minute": 21, "second": 10}
